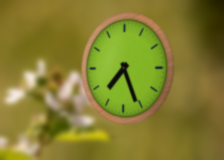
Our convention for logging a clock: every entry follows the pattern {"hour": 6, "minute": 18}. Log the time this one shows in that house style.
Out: {"hour": 7, "minute": 26}
